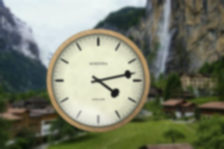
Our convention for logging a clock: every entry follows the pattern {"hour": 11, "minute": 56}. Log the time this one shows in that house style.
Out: {"hour": 4, "minute": 13}
